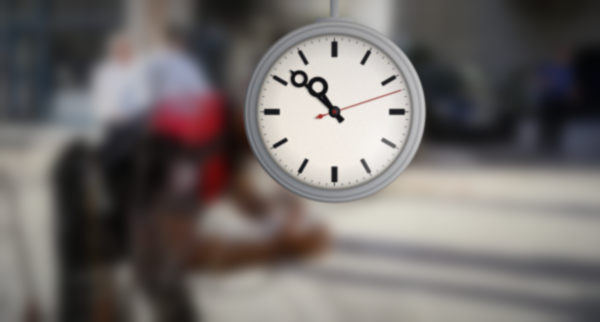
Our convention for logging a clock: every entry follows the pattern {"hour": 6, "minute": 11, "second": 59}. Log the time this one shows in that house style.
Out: {"hour": 10, "minute": 52, "second": 12}
